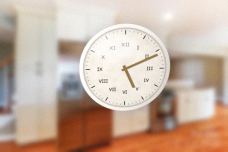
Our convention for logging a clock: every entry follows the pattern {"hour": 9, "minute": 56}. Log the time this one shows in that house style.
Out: {"hour": 5, "minute": 11}
